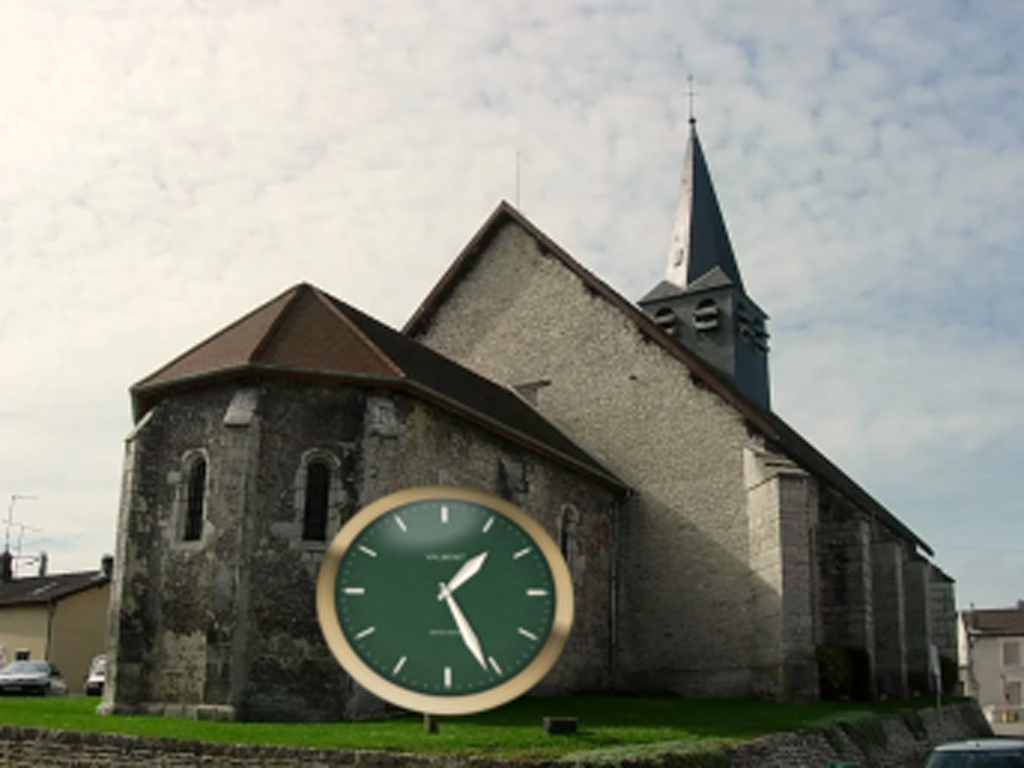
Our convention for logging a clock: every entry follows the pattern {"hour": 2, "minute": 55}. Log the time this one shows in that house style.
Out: {"hour": 1, "minute": 26}
